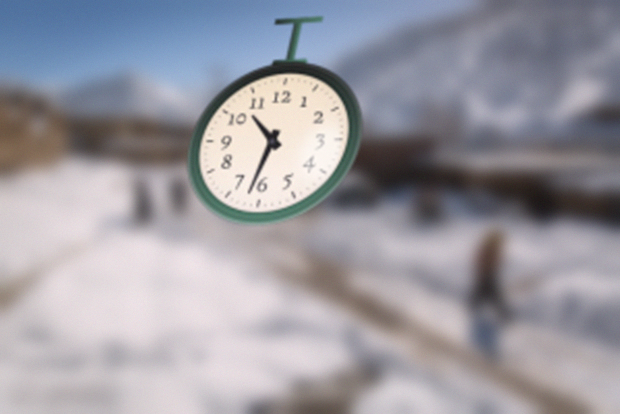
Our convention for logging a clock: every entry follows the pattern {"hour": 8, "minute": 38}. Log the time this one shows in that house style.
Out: {"hour": 10, "minute": 32}
